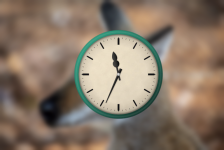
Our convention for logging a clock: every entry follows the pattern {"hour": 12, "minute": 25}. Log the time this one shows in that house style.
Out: {"hour": 11, "minute": 34}
